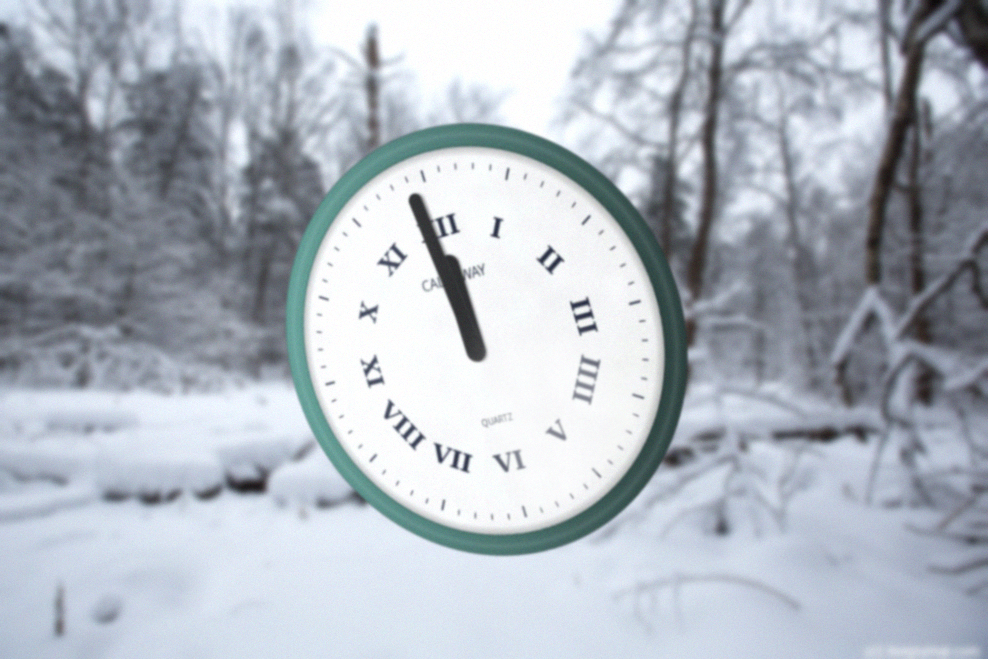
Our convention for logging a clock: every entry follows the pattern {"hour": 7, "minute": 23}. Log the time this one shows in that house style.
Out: {"hour": 11, "minute": 59}
